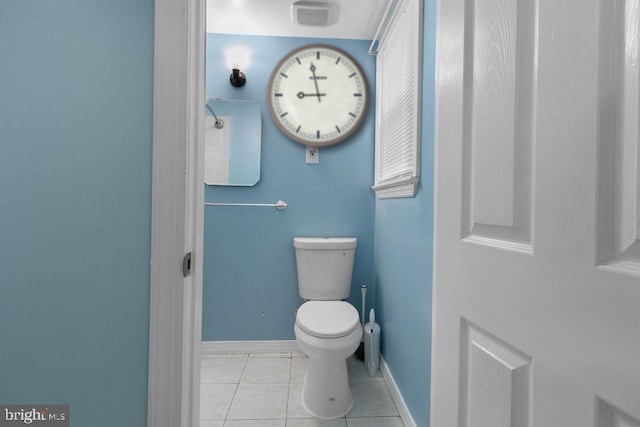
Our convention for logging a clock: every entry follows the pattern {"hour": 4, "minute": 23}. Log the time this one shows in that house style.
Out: {"hour": 8, "minute": 58}
